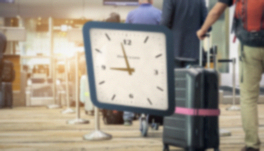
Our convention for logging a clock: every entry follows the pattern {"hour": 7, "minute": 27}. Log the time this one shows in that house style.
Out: {"hour": 8, "minute": 58}
